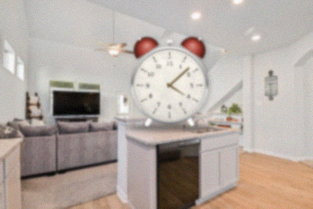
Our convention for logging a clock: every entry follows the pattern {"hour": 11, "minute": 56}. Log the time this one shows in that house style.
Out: {"hour": 4, "minute": 8}
